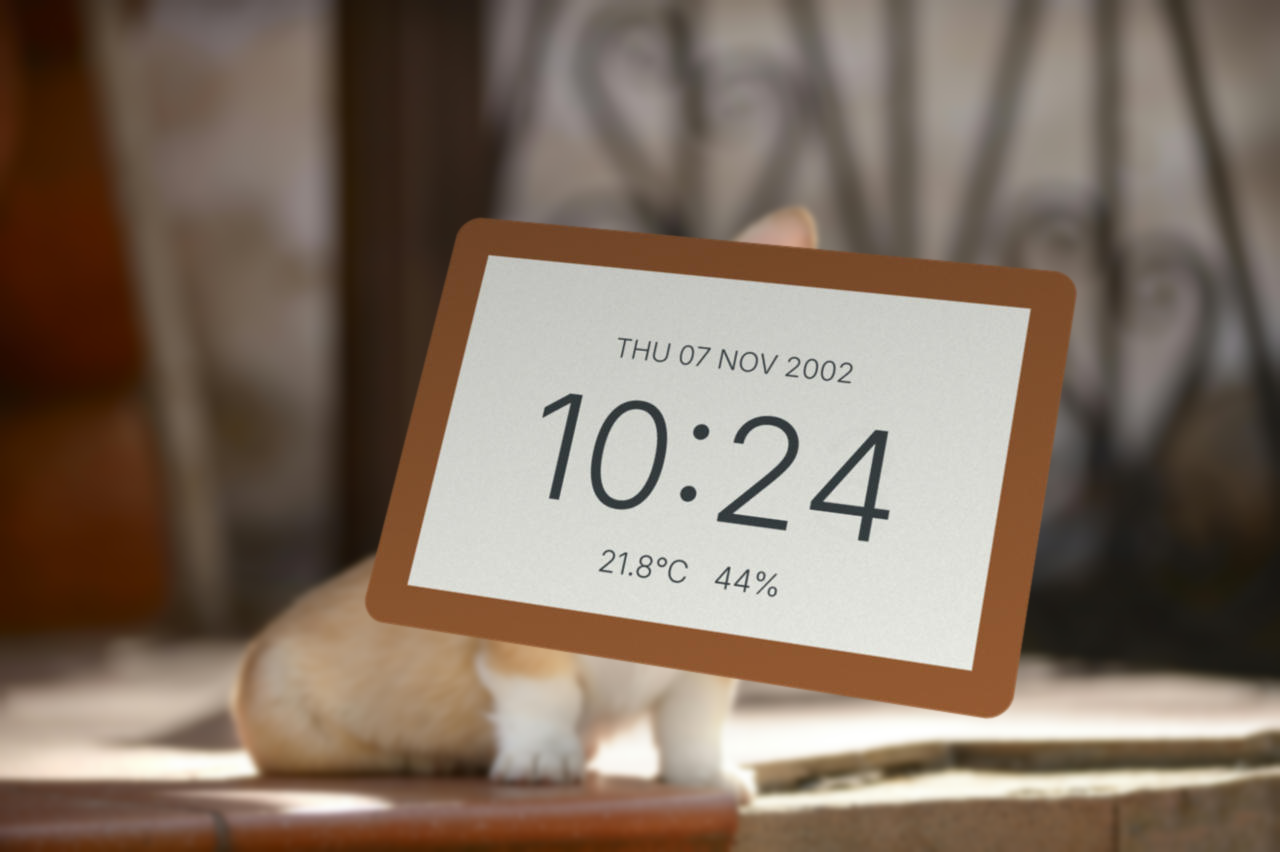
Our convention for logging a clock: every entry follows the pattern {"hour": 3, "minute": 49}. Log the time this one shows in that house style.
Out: {"hour": 10, "minute": 24}
